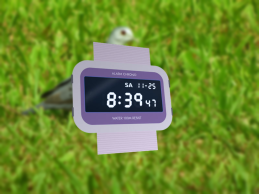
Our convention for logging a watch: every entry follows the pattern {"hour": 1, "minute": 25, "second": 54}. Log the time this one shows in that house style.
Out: {"hour": 8, "minute": 39, "second": 47}
